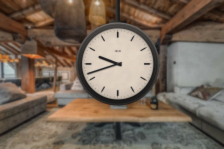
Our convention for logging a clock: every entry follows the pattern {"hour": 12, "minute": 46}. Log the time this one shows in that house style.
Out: {"hour": 9, "minute": 42}
